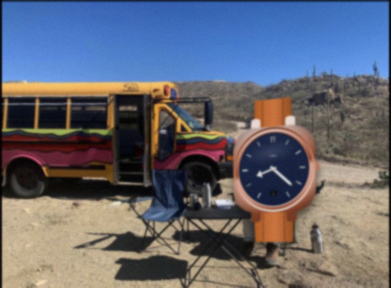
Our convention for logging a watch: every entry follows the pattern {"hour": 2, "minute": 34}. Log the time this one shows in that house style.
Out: {"hour": 8, "minute": 22}
